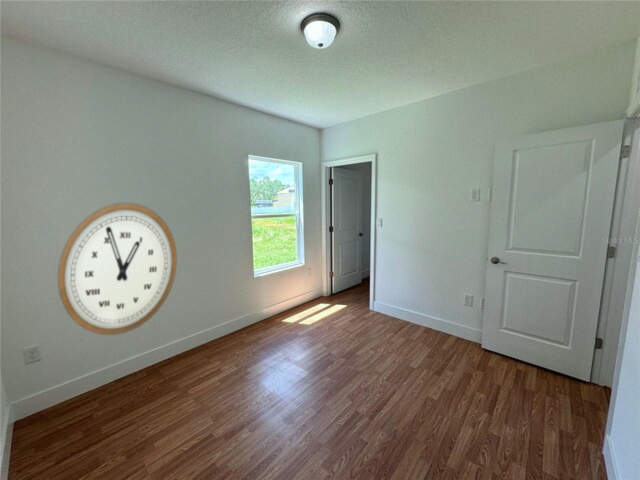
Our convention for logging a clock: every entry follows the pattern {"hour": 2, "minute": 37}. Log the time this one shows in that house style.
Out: {"hour": 12, "minute": 56}
